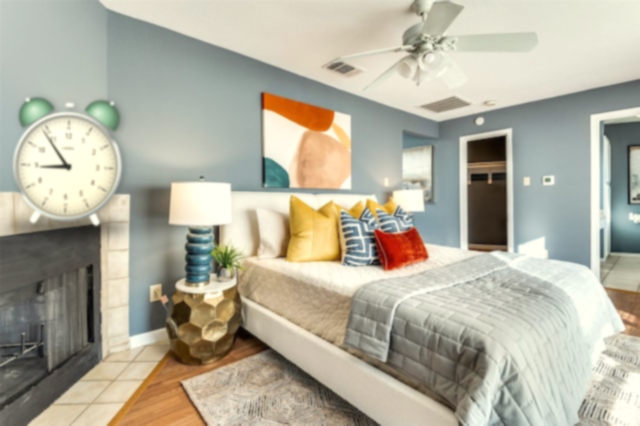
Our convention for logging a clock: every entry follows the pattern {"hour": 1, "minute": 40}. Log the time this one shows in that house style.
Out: {"hour": 8, "minute": 54}
